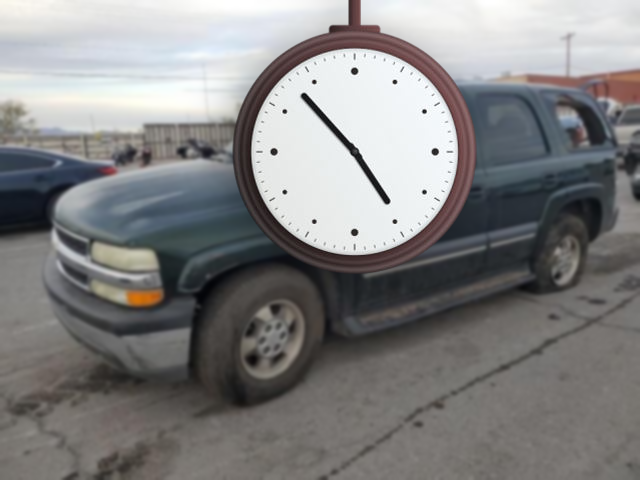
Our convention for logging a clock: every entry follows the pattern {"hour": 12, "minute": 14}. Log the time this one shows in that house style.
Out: {"hour": 4, "minute": 53}
